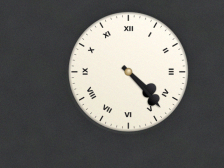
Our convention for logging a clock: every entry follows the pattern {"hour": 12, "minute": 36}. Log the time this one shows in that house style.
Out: {"hour": 4, "minute": 23}
